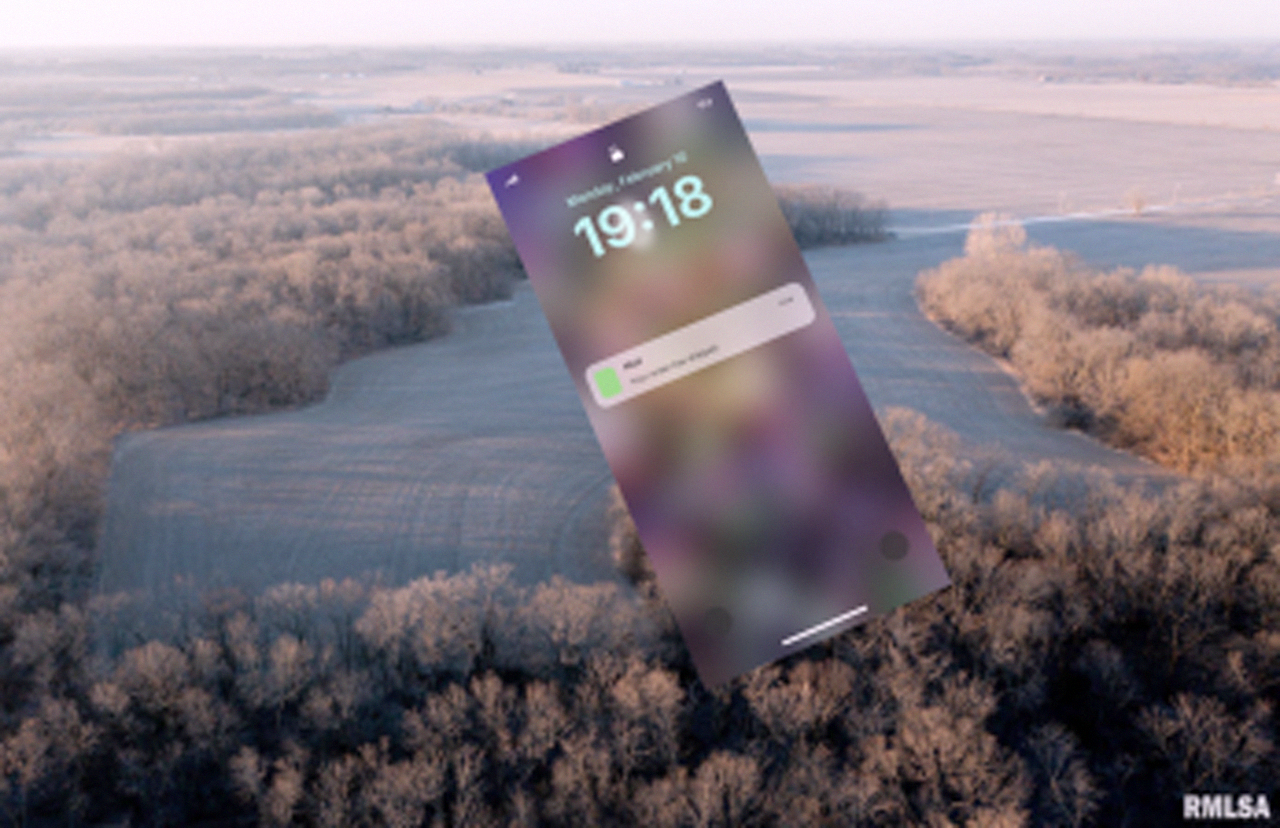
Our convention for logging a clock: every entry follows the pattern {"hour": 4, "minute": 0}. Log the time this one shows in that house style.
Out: {"hour": 19, "minute": 18}
